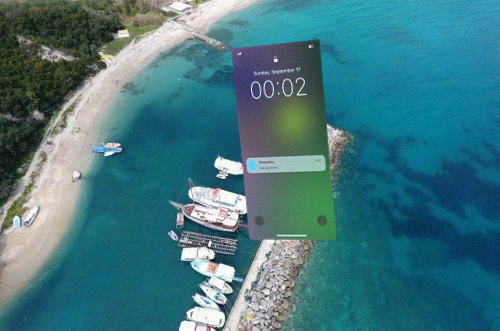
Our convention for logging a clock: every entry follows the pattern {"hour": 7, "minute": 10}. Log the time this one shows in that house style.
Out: {"hour": 0, "minute": 2}
